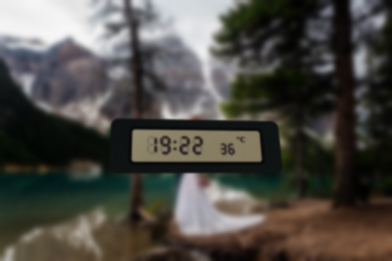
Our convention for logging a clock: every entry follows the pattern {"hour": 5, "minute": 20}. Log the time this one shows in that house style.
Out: {"hour": 19, "minute": 22}
